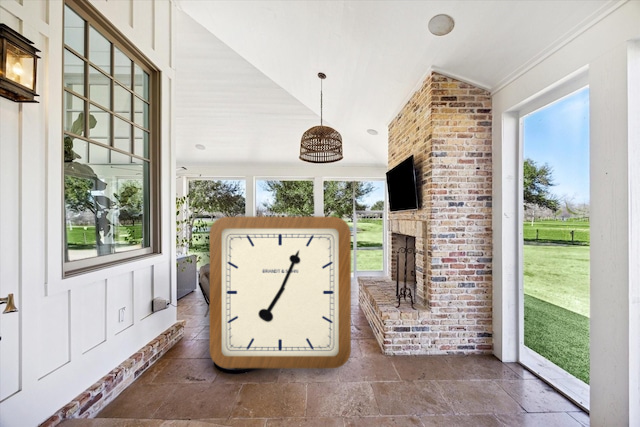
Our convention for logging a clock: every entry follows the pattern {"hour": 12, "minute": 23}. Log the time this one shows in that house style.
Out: {"hour": 7, "minute": 4}
